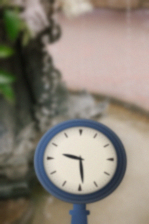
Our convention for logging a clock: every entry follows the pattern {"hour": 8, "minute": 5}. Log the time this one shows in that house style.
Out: {"hour": 9, "minute": 29}
